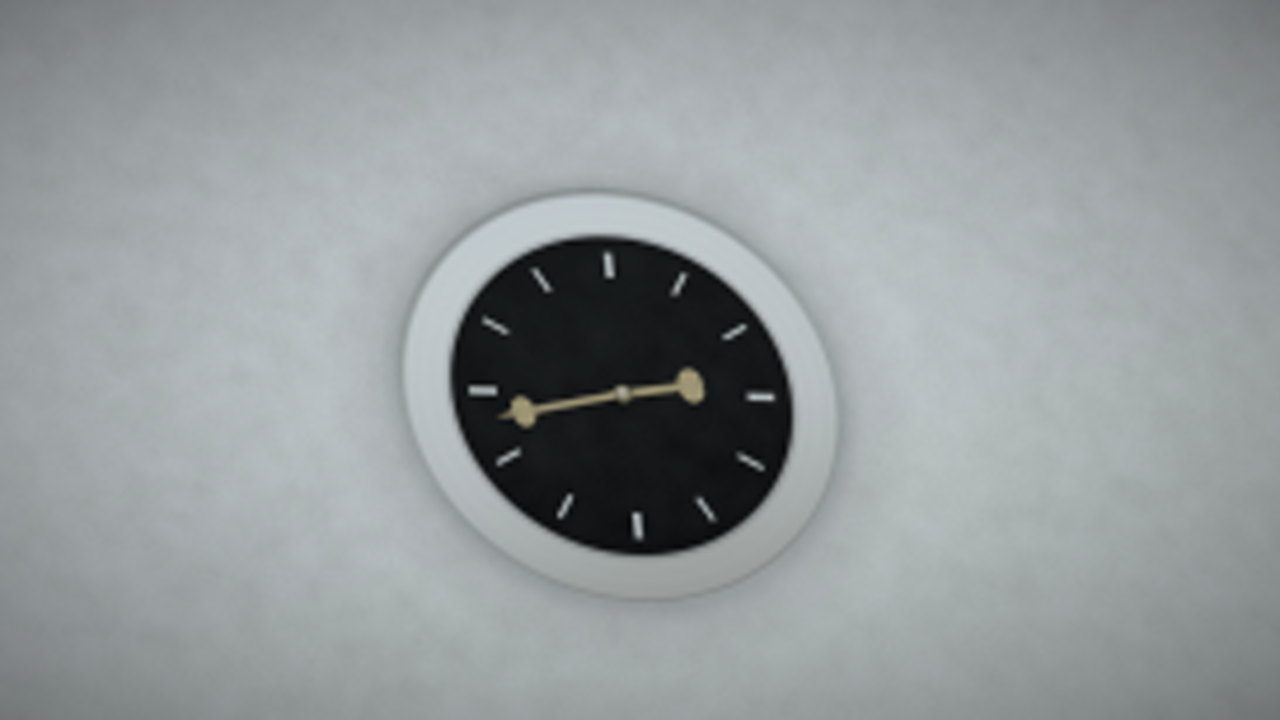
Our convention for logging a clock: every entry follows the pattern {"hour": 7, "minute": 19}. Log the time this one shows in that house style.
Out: {"hour": 2, "minute": 43}
